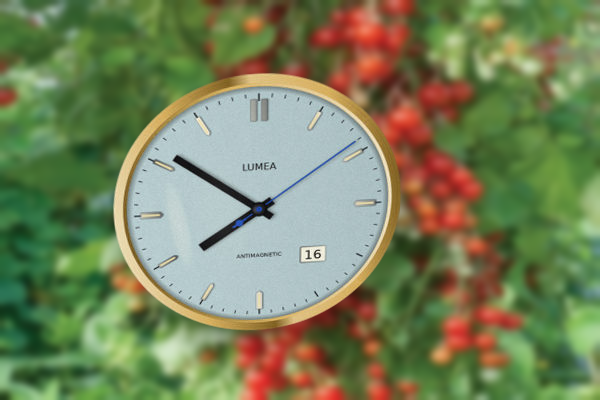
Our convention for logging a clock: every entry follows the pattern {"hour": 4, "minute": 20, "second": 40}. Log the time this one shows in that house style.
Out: {"hour": 7, "minute": 51, "second": 9}
